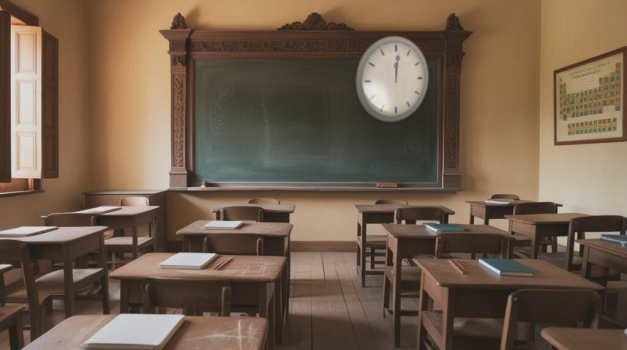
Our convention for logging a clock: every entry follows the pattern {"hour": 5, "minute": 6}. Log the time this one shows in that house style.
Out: {"hour": 12, "minute": 1}
